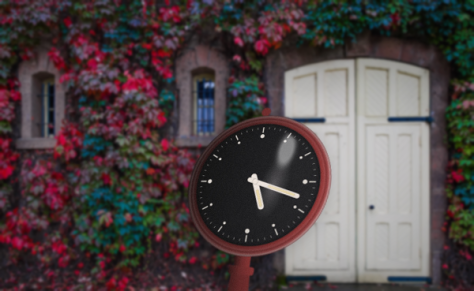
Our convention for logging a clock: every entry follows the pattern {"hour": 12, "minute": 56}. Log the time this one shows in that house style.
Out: {"hour": 5, "minute": 18}
